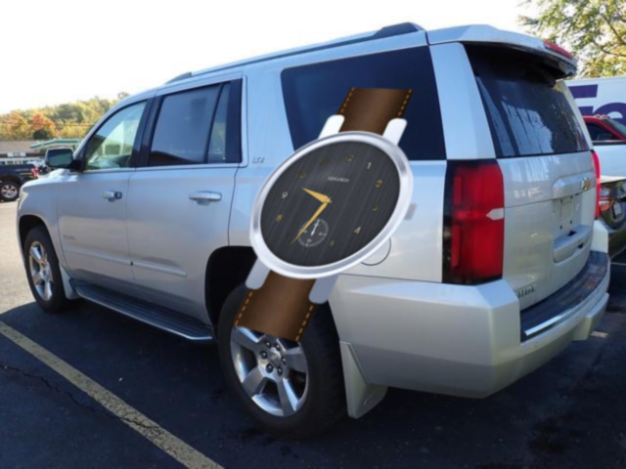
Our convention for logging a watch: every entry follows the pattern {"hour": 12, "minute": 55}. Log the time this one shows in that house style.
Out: {"hour": 9, "minute": 33}
